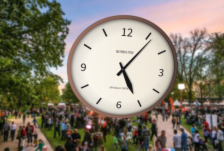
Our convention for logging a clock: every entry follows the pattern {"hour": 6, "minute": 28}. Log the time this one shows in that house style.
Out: {"hour": 5, "minute": 6}
